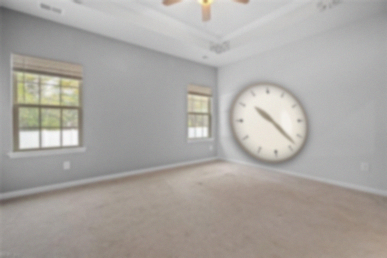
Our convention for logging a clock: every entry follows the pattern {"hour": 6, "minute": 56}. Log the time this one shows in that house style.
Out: {"hour": 10, "minute": 23}
